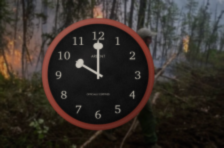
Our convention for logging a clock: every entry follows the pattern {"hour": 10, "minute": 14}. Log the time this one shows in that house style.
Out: {"hour": 10, "minute": 0}
